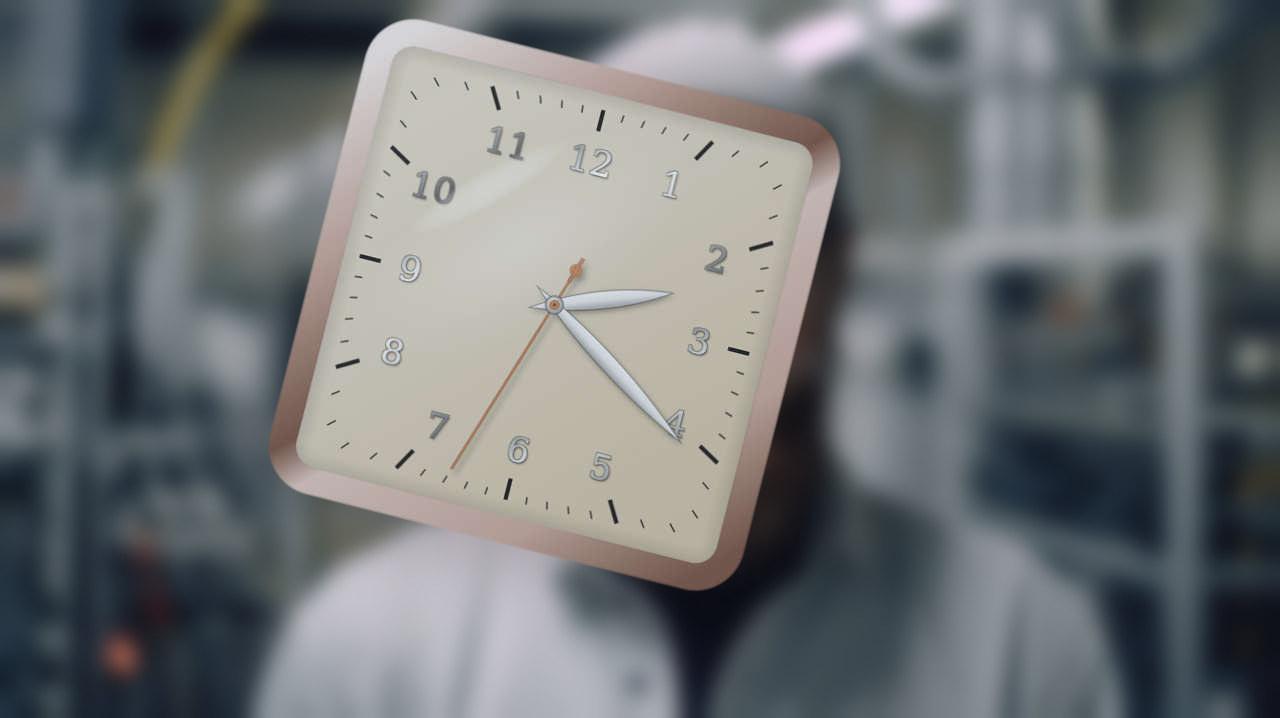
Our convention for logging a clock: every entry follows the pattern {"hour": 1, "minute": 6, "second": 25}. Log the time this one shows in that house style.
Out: {"hour": 2, "minute": 20, "second": 33}
